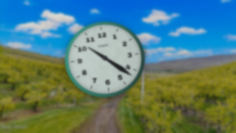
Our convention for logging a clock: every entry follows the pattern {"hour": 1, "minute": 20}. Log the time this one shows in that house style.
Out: {"hour": 10, "minute": 22}
